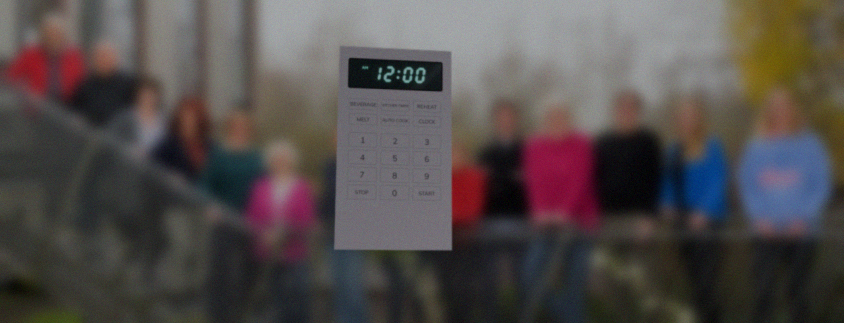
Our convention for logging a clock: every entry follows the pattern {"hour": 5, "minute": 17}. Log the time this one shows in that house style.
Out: {"hour": 12, "minute": 0}
